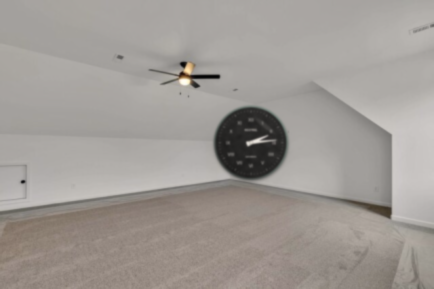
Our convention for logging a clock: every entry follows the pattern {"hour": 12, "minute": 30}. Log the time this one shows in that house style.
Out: {"hour": 2, "minute": 14}
